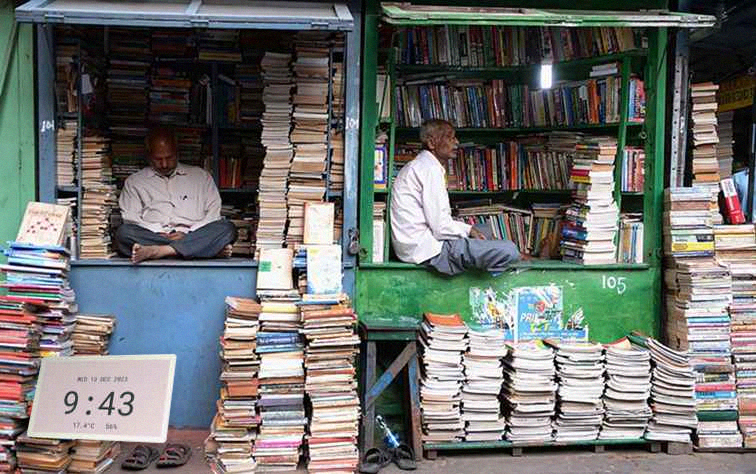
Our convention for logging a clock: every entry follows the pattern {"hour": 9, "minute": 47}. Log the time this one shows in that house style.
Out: {"hour": 9, "minute": 43}
